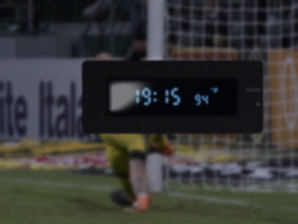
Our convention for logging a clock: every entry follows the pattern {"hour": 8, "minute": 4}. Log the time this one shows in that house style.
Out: {"hour": 19, "minute": 15}
